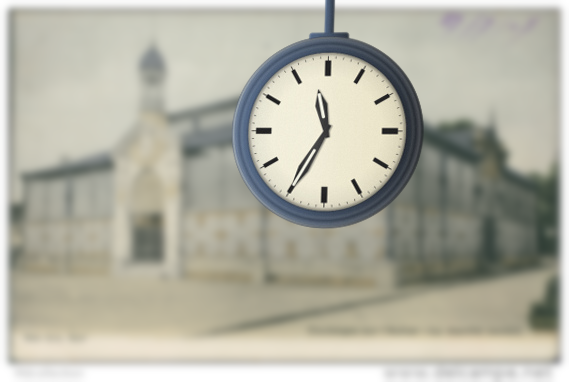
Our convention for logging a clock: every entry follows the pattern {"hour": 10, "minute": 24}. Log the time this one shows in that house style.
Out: {"hour": 11, "minute": 35}
